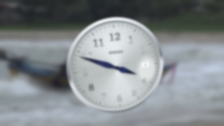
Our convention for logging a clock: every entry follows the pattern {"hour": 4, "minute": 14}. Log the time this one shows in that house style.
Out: {"hour": 3, "minute": 49}
